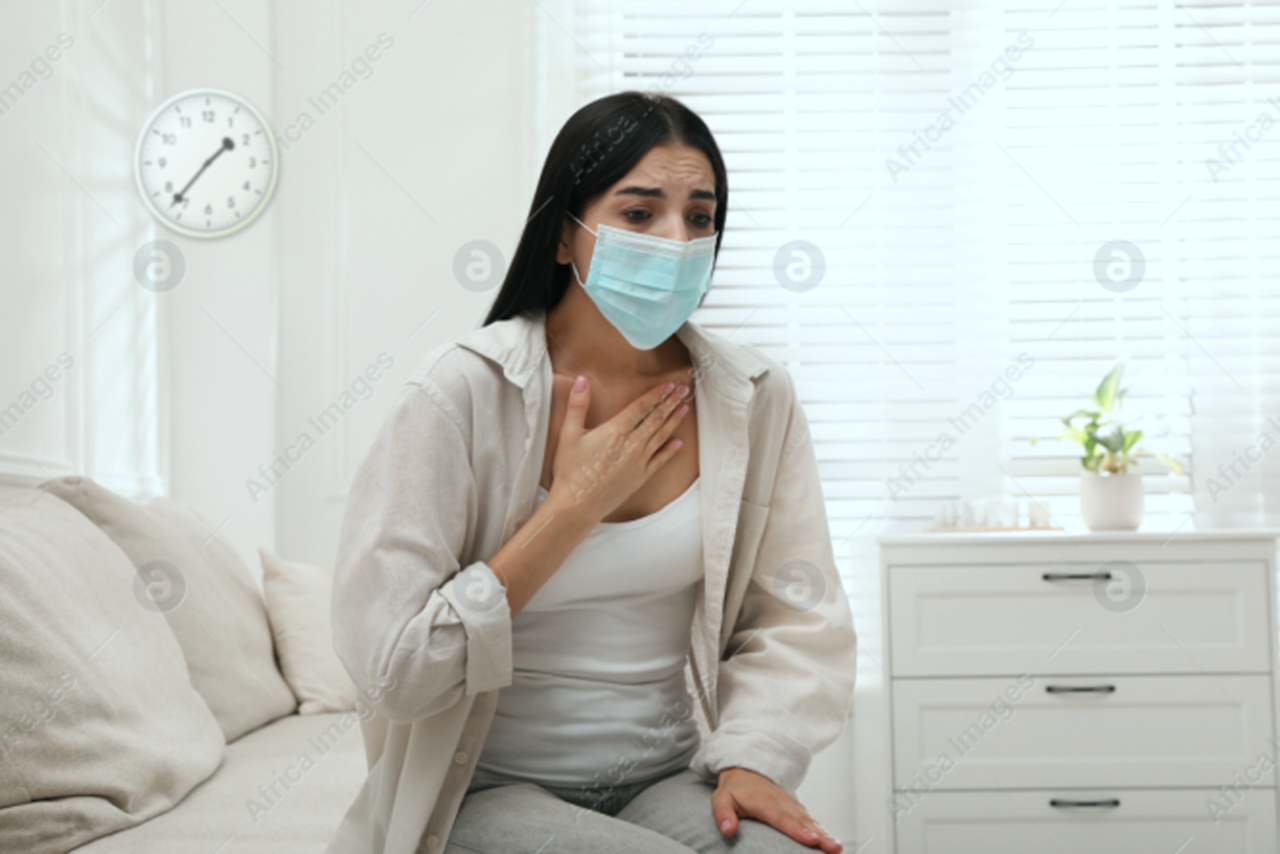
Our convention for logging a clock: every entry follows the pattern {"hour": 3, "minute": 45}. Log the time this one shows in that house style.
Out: {"hour": 1, "minute": 37}
